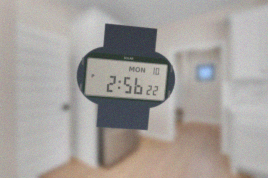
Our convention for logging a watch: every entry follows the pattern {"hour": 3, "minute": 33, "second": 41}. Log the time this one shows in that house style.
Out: {"hour": 2, "minute": 56, "second": 22}
